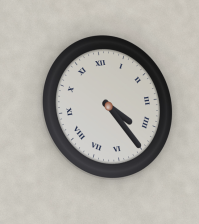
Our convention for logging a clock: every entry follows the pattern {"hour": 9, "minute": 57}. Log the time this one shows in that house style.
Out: {"hour": 4, "minute": 25}
